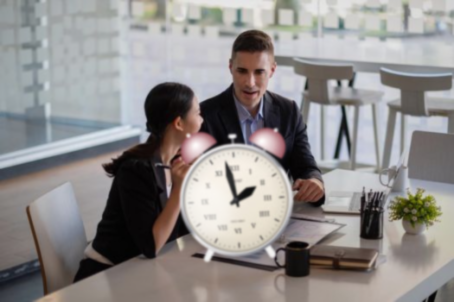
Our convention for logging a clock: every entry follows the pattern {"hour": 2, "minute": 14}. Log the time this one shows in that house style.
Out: {"hour": 1, "minute": 58}
